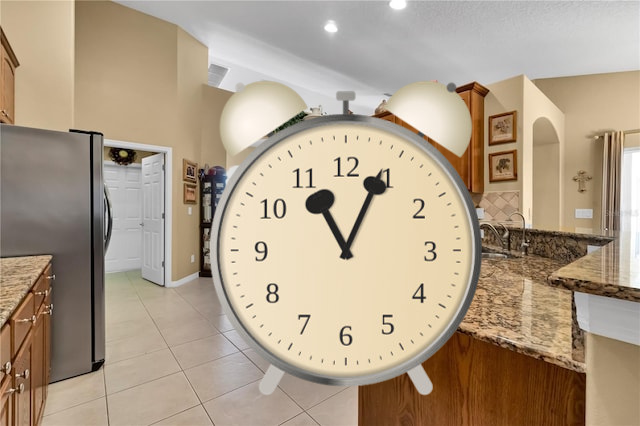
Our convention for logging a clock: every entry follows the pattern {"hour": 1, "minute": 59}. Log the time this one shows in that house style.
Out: {"hour": 11, "minute": 4}
